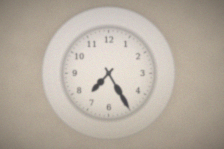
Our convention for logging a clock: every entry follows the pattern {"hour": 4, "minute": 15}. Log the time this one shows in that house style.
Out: {"hour": 7, "minute": 25}
